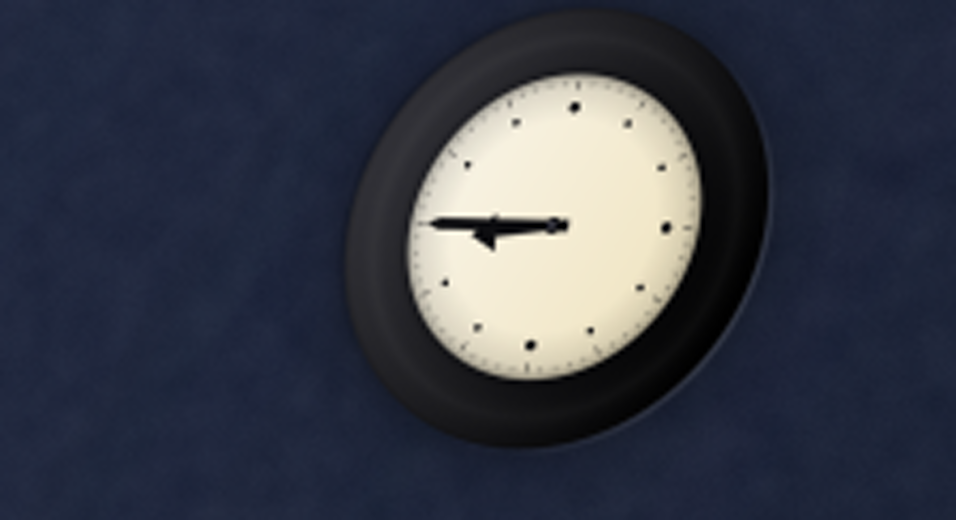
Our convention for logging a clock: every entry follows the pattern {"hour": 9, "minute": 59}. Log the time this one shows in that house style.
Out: {"hour": 8, "minute": 45}
